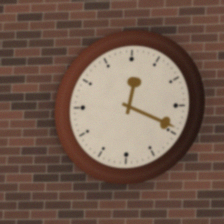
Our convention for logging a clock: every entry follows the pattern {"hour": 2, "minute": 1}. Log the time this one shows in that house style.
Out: {"hour": 12, "minute": 19}
